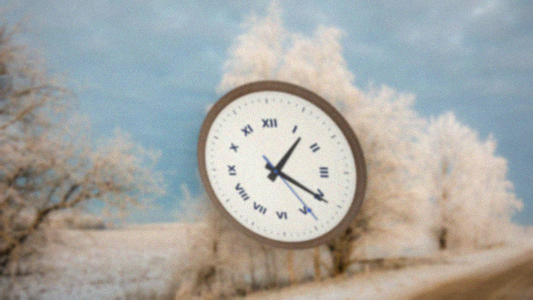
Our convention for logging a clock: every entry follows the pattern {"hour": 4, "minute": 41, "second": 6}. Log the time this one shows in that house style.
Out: {"hour": 1, "minute": 20, "second": 24}
